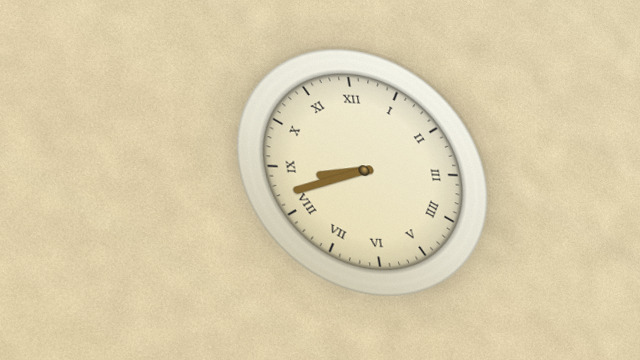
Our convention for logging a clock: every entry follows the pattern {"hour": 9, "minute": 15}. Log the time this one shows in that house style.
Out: {"hour": 8, "minute": 42}
